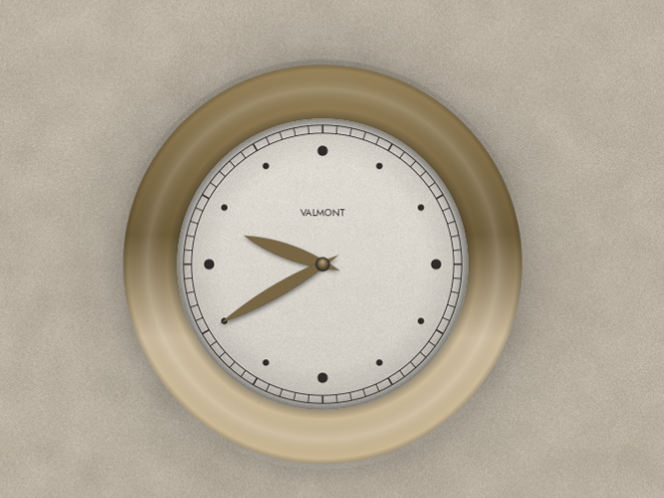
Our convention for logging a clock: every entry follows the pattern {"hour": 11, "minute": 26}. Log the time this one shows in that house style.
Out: {"hour": 9, "minute": 40}
